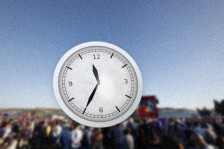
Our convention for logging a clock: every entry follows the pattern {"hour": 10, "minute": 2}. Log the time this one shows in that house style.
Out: {"hour": 11, "minute": 35}
